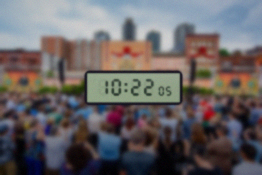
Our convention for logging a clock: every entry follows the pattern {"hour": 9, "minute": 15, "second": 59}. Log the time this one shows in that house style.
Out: {"hour": 10, "minute": 22, "second": 5}
